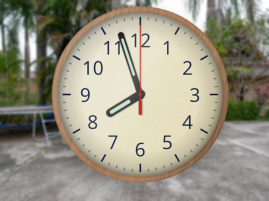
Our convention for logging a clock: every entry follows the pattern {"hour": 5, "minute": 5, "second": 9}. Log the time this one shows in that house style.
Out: {"hour": 7, "minute": 57, "second": 0}
